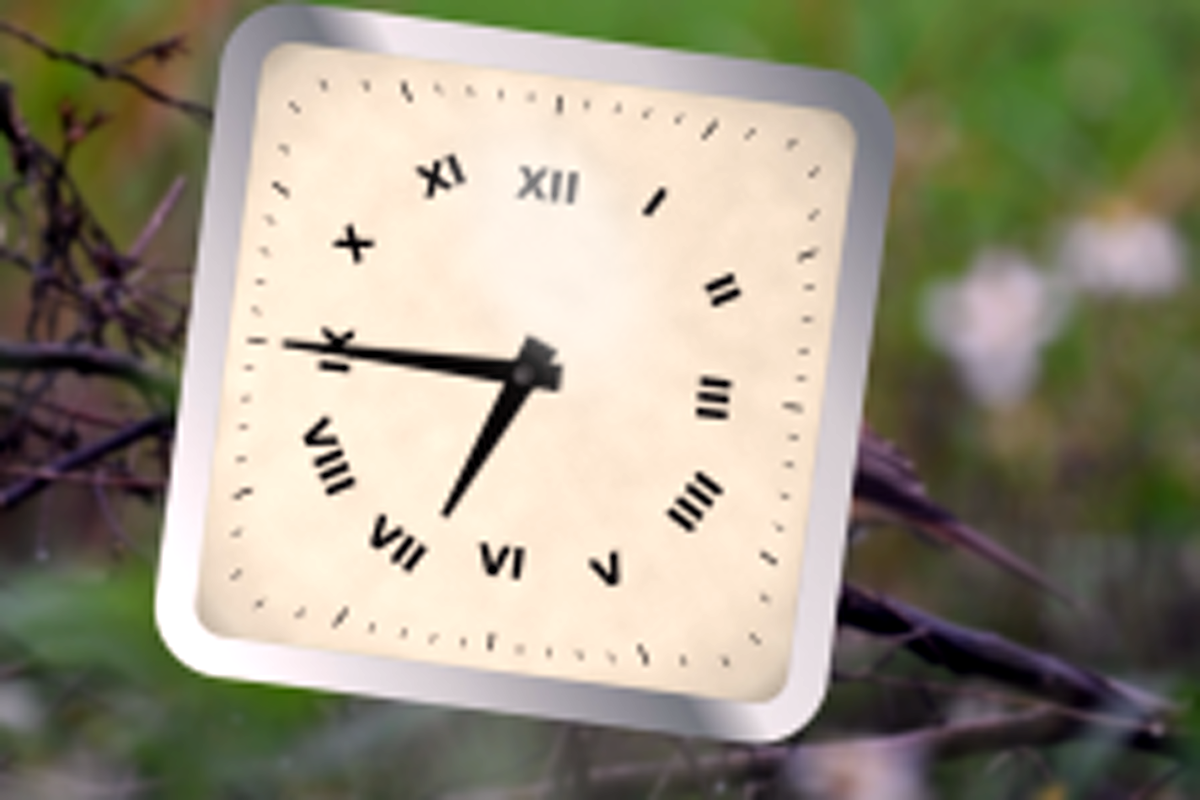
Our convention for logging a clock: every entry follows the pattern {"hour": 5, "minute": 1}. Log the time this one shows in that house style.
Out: {"hour": 6, "minute": 45}
